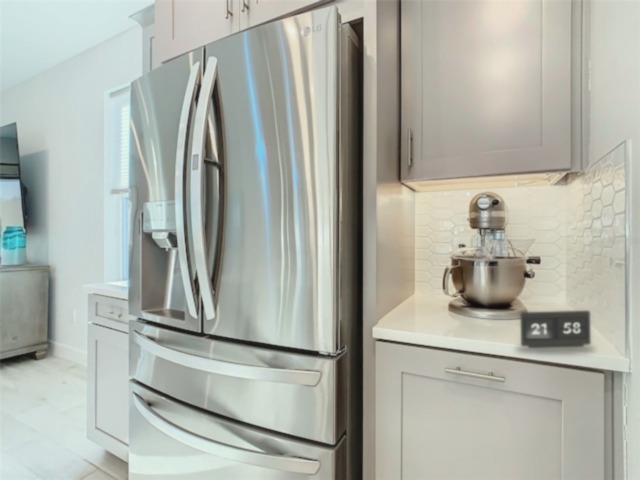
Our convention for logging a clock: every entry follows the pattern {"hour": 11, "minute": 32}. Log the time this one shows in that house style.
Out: {"hour": 21, "minute": 58}
